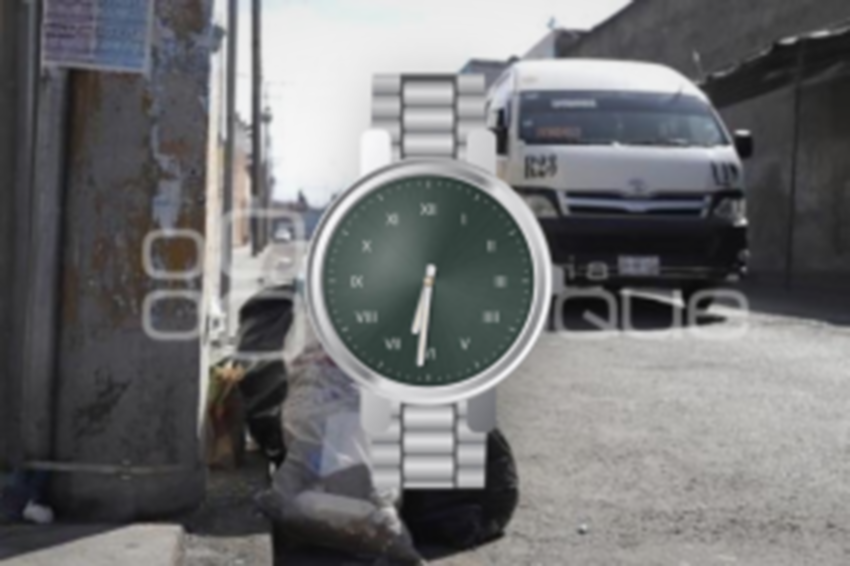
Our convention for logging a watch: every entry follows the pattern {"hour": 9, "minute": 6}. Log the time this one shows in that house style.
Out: {"hour": 6, "minute": 31}
